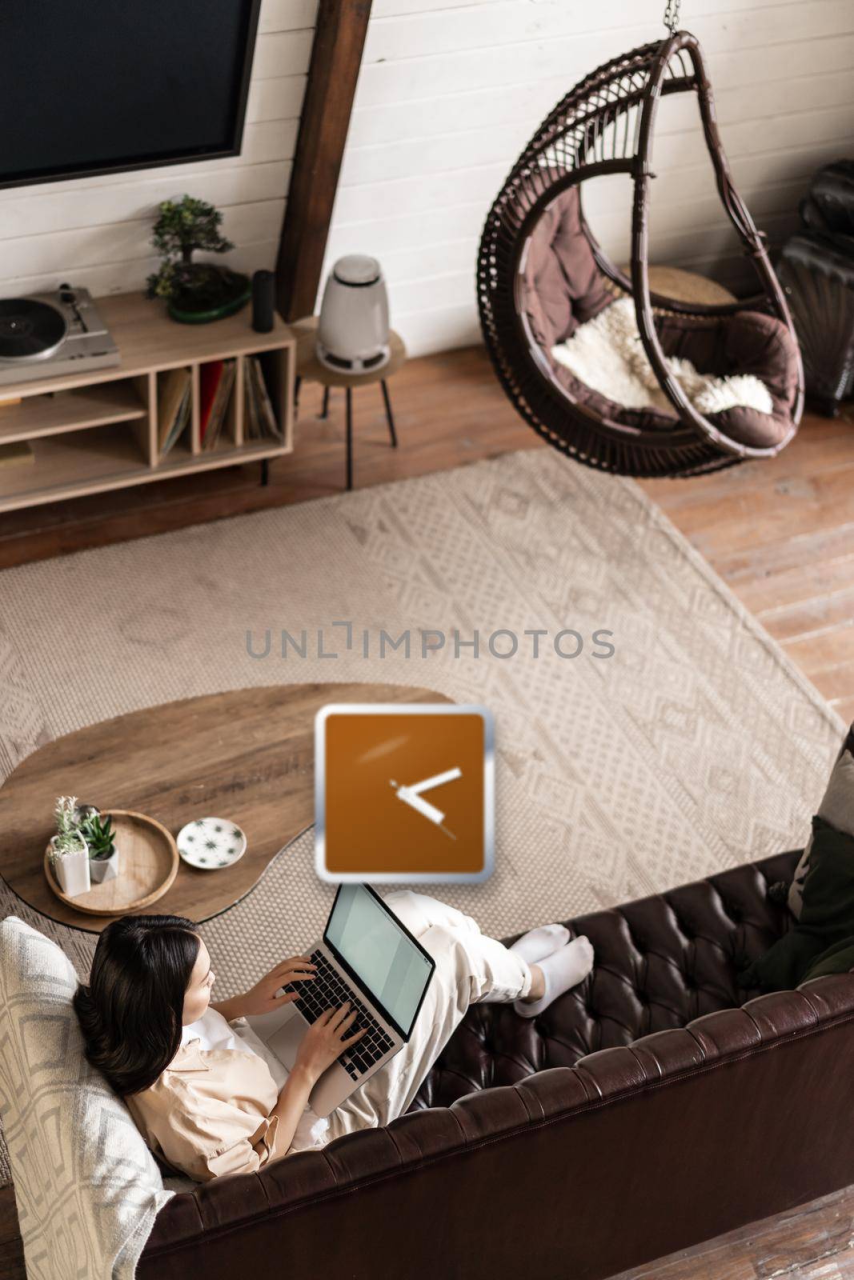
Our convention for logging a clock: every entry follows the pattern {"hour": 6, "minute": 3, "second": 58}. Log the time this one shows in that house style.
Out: {"hour": 4, "minute": 11, "second": 22}
